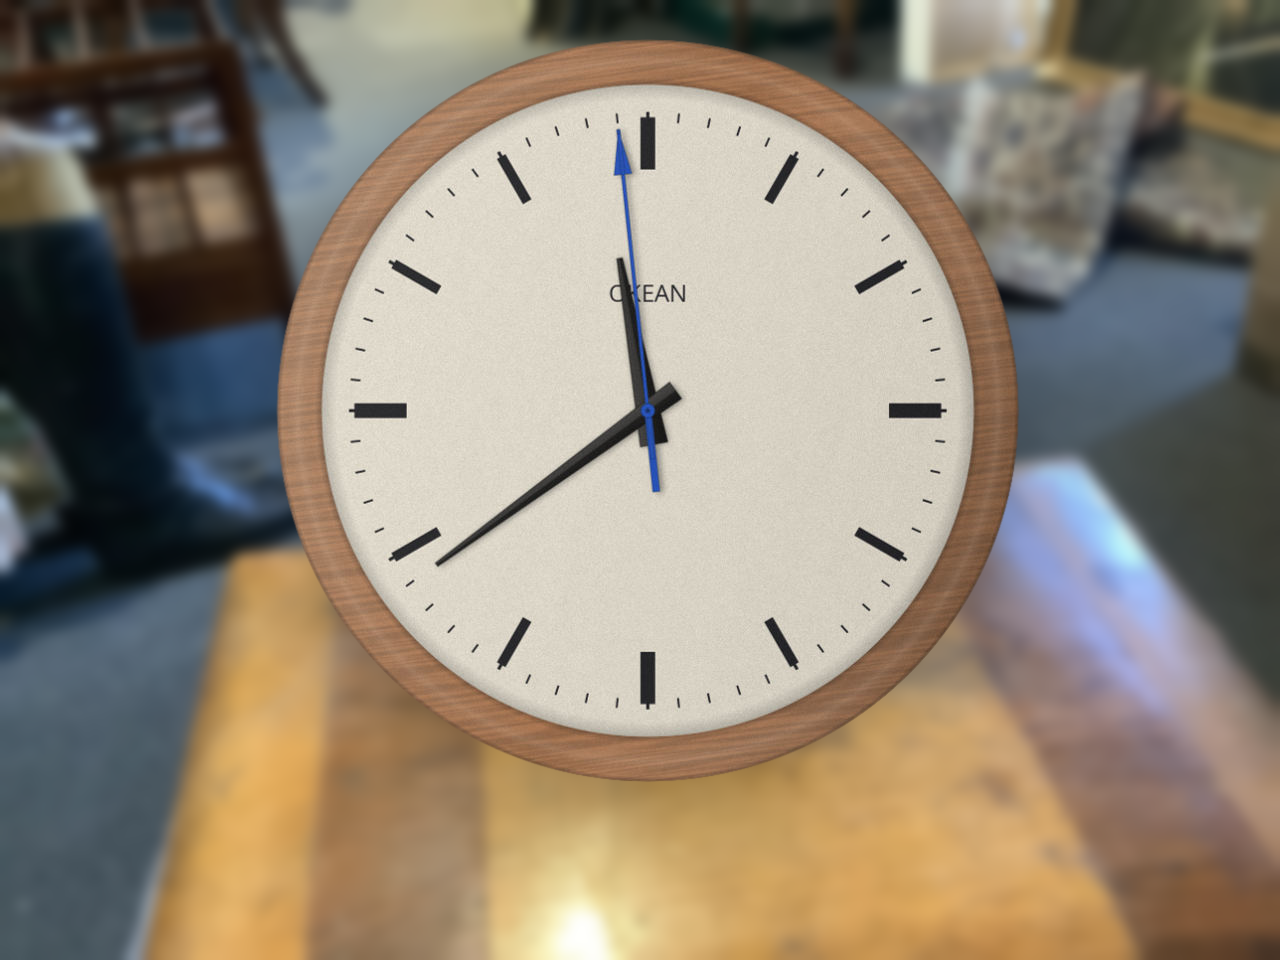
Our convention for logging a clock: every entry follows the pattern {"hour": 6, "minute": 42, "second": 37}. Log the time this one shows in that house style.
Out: {"hour": 11, "minute": 38, "second": 59}
